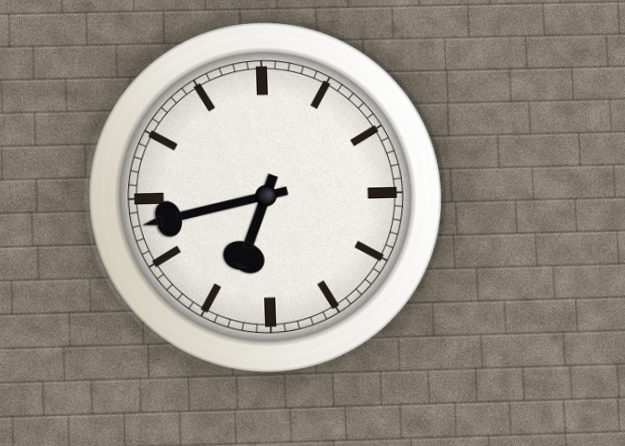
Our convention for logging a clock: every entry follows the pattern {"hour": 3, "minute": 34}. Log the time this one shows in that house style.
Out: {"hour": 6, "minute": 43}
